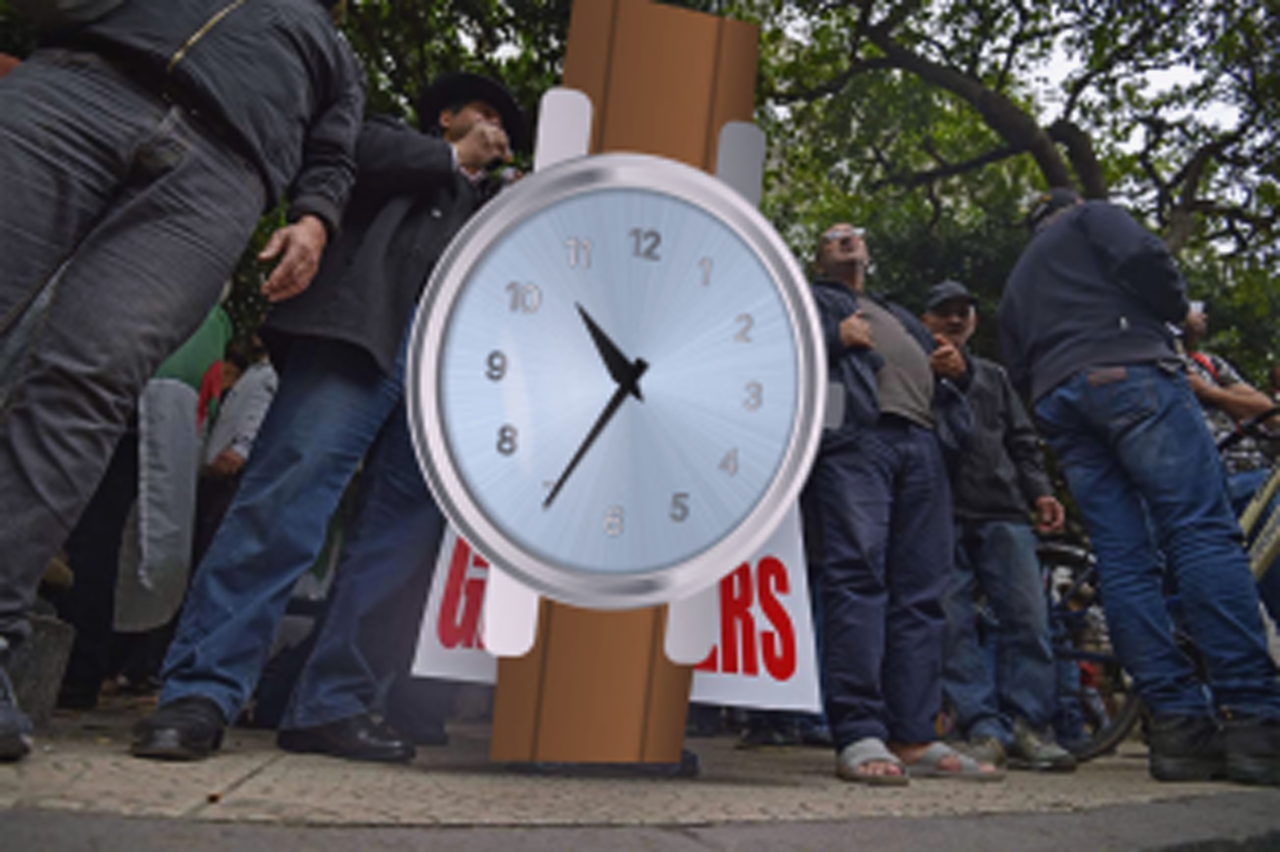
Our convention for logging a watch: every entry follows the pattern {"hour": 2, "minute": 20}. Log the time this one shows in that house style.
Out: {"hour": 10, "minute": 35}
